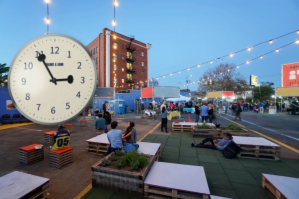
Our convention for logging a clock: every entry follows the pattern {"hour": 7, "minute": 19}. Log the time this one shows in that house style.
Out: {"hour": 2, "minute": 55}
